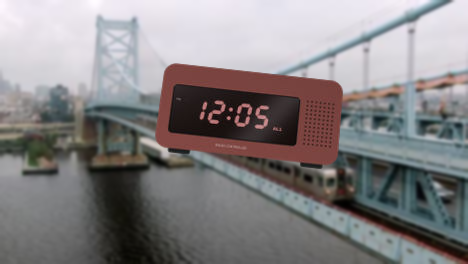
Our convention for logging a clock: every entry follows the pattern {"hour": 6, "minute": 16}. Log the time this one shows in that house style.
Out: {"hour": 12, "minute": 5}
